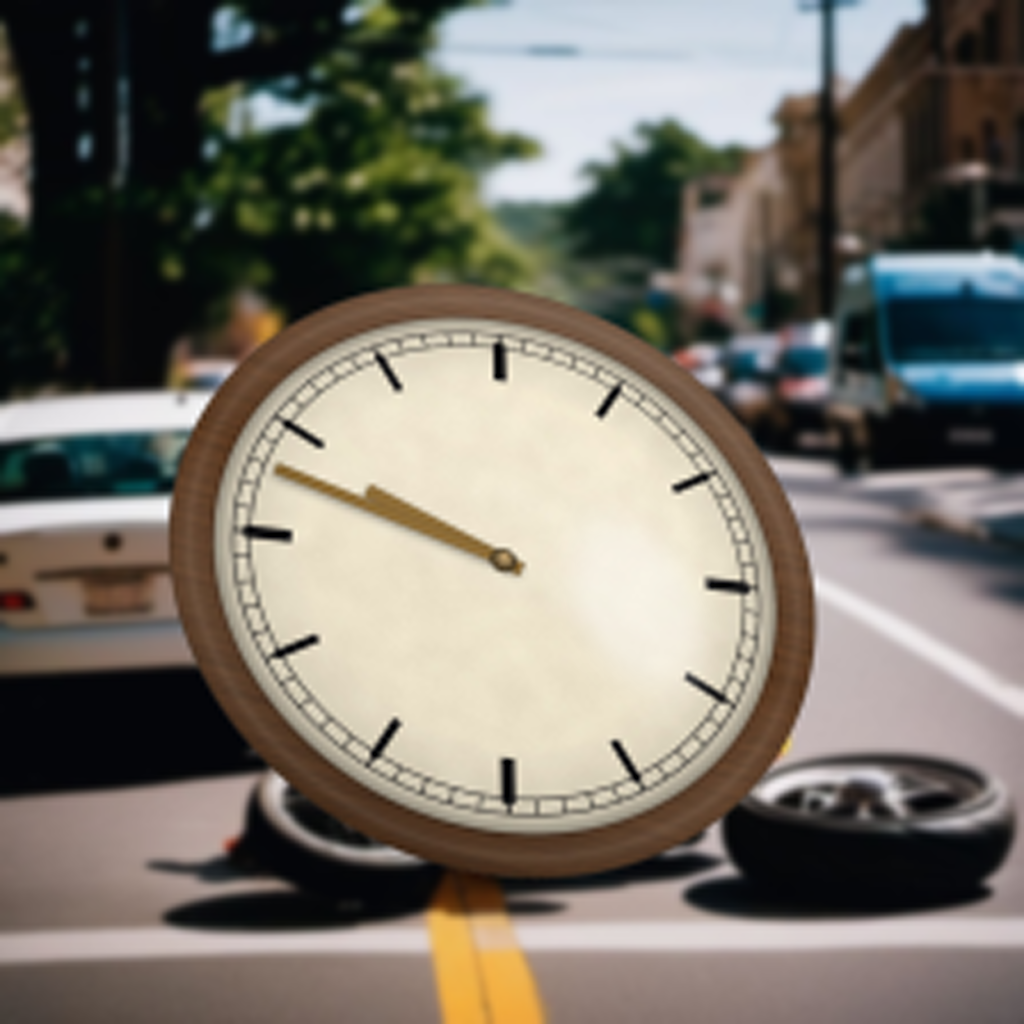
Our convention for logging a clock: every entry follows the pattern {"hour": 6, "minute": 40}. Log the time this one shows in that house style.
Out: {"hour": 9, "minute": 48}
